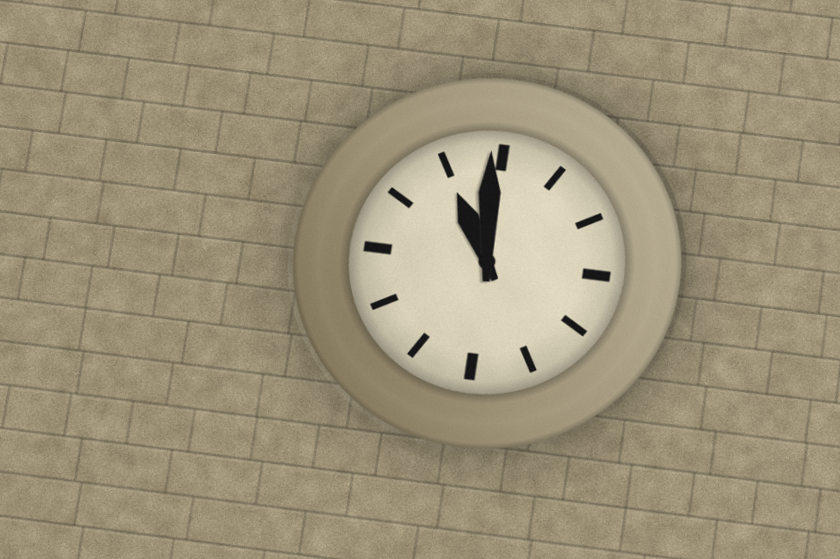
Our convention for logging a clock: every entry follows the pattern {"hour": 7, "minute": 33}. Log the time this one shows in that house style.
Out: {"hour": 10, "minute": 59}
